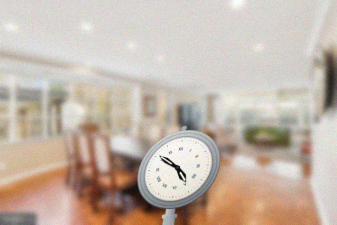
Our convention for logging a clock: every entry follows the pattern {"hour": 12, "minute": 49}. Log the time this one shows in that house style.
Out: {"hour": 4, "minute": 51}
